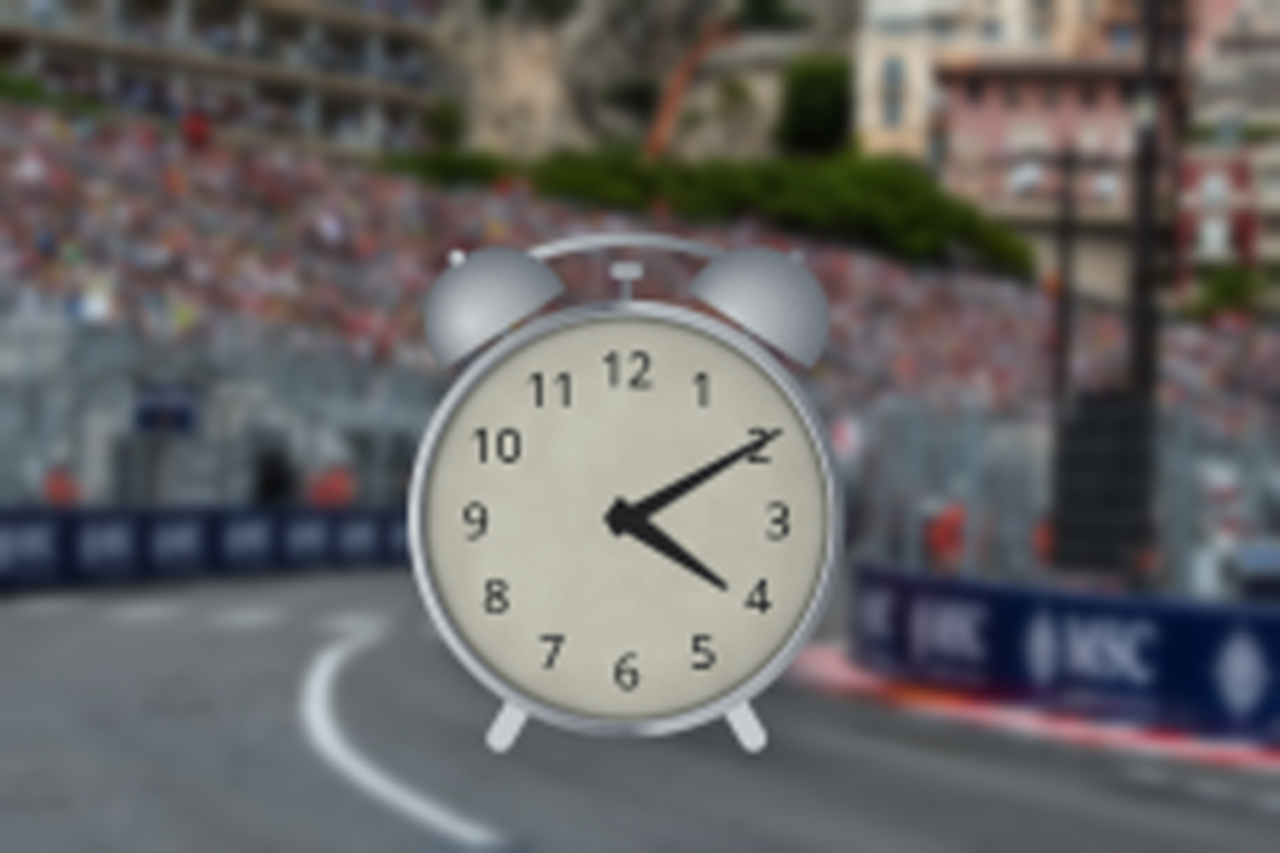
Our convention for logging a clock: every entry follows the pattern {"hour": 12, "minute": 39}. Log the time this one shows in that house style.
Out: {"hour": 4, "minute": 10}
